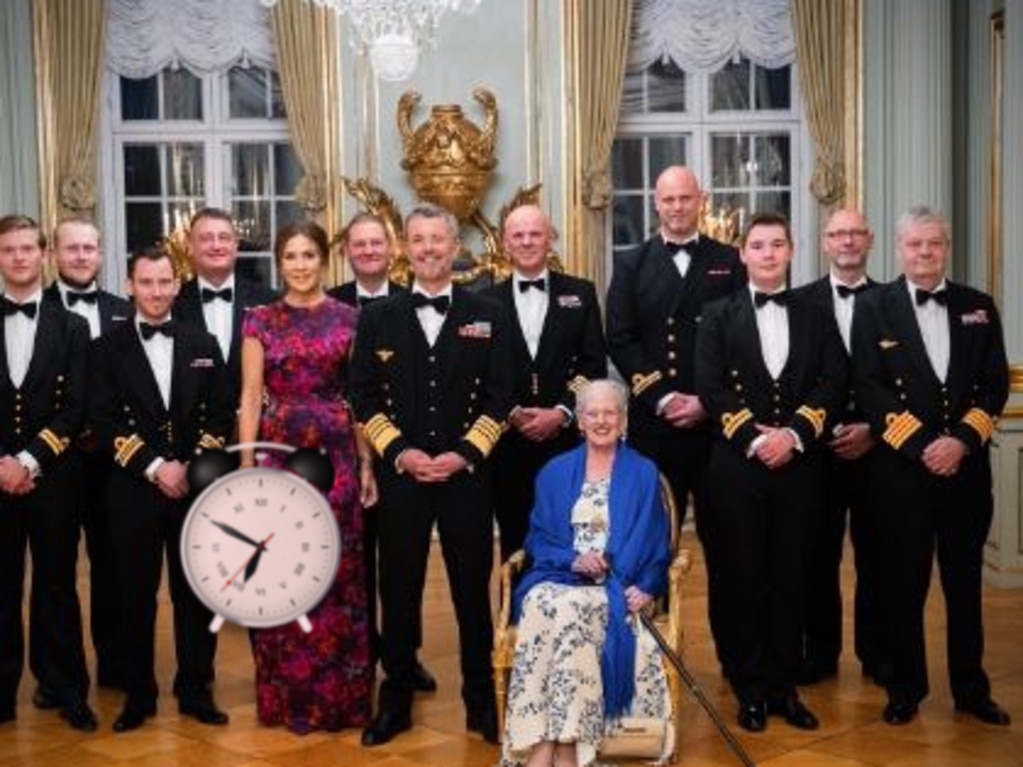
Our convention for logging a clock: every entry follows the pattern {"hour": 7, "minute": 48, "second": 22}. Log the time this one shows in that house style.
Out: {"hour": 6, "minute": 49, "second": 37}
